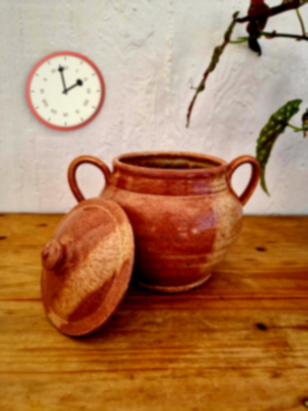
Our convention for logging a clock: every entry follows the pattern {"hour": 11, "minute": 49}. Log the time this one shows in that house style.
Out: {"hour": 1, "minute": 58}
